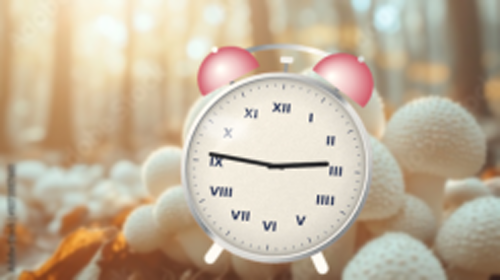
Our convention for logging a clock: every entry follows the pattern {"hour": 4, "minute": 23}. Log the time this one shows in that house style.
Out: {"hour": 2, "minute": 46}
